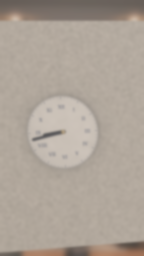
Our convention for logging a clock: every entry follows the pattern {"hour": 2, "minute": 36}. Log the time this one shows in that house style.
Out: {"hour": 8, "minute": 43}
